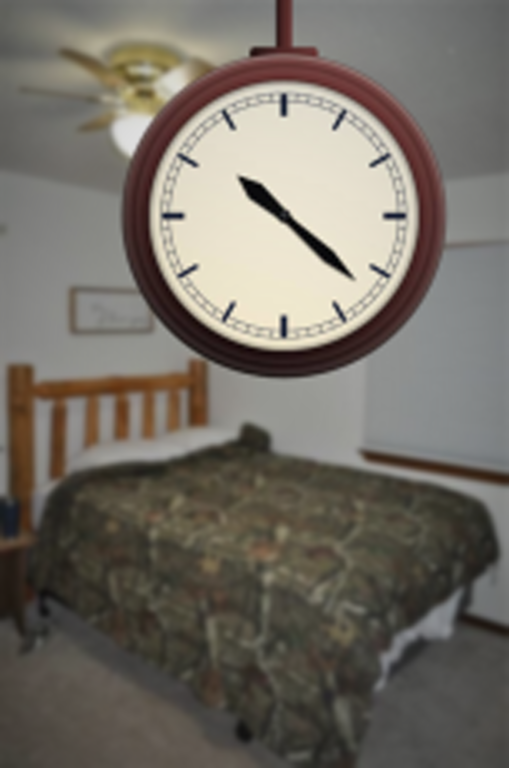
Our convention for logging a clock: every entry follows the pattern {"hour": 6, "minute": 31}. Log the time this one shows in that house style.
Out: {"hour": 10, "minute": 22}
